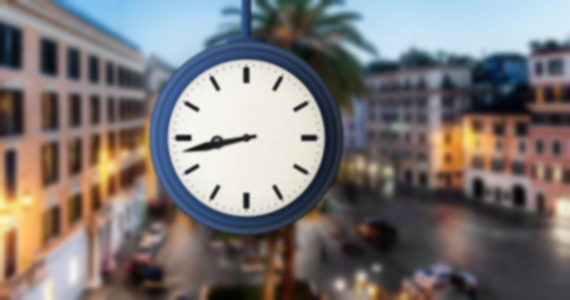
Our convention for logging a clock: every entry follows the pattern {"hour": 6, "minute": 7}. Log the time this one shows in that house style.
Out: {"hour": 8, "minute": 43}
